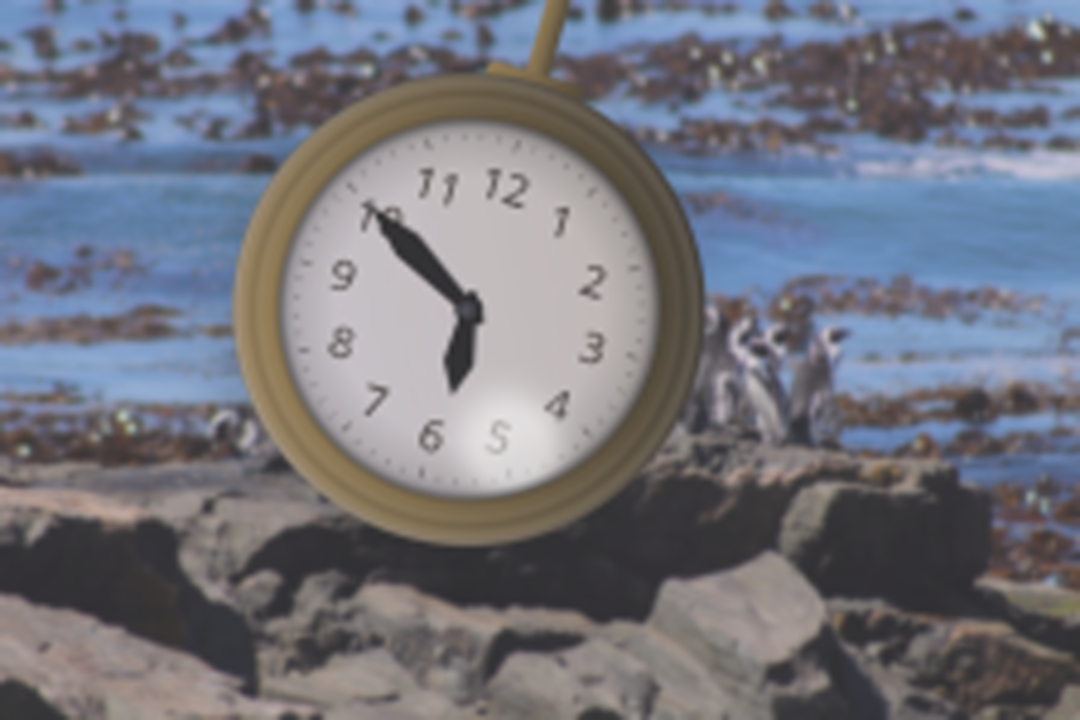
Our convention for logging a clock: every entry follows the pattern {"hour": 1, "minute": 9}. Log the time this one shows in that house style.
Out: {"hour": 5, "minute": 50}
